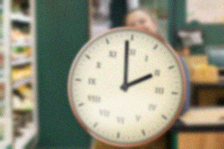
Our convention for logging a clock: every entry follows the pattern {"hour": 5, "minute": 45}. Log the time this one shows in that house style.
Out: {"hour": 1, "minute": 59}
